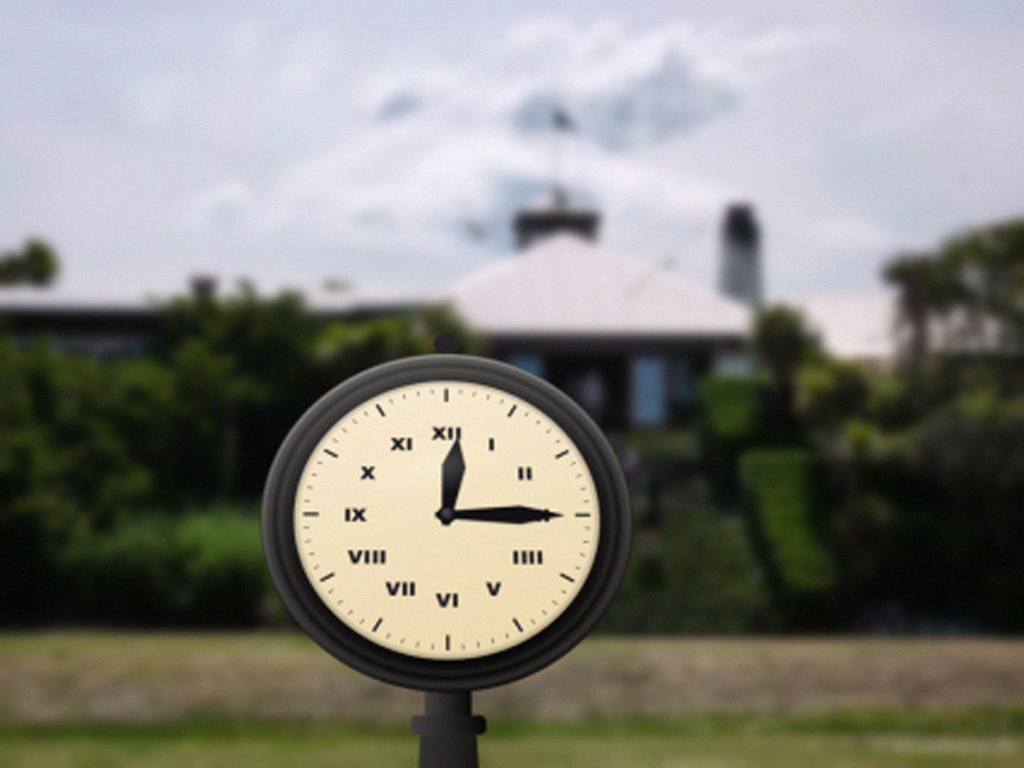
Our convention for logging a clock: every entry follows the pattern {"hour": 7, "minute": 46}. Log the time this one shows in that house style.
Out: {"hour": 12, "minute": 15}
